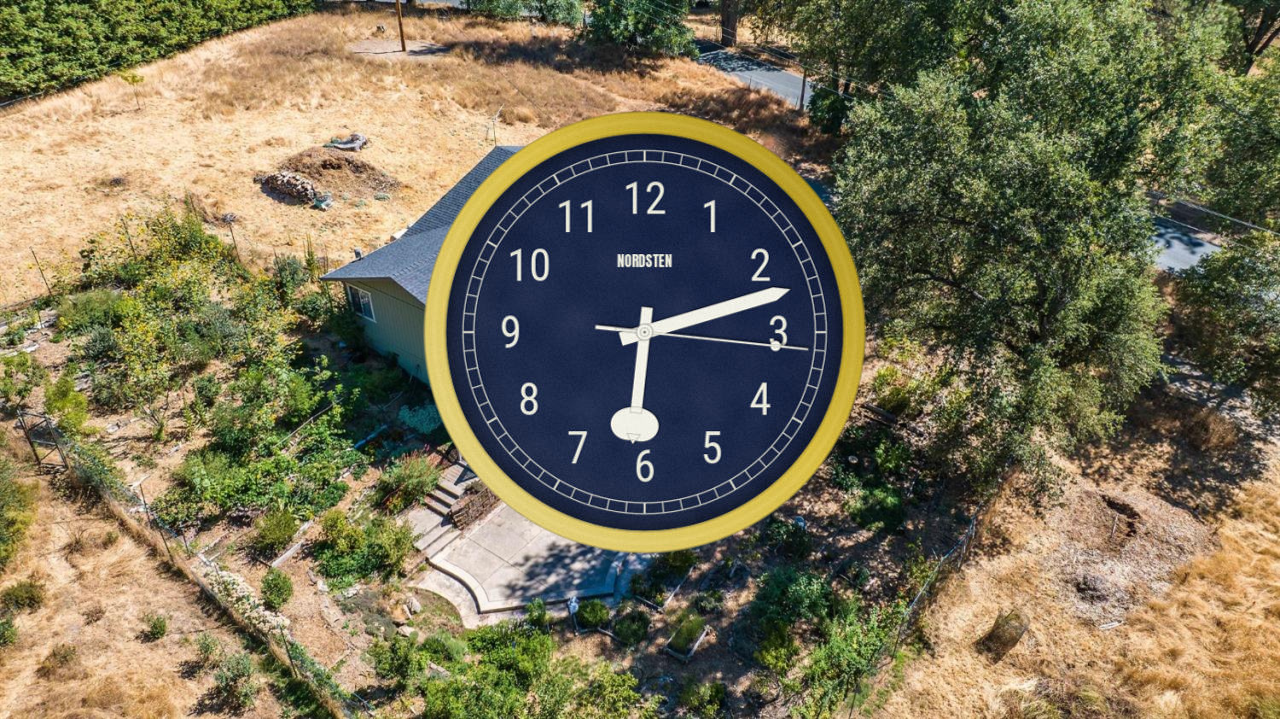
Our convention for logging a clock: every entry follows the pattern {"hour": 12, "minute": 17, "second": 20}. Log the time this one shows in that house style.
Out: {"hour": 6, "minute": 12, "second": 16}
